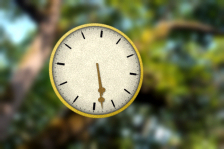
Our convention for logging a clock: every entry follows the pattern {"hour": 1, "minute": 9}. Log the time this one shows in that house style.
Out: {"hour": 5, "minute": 28}
